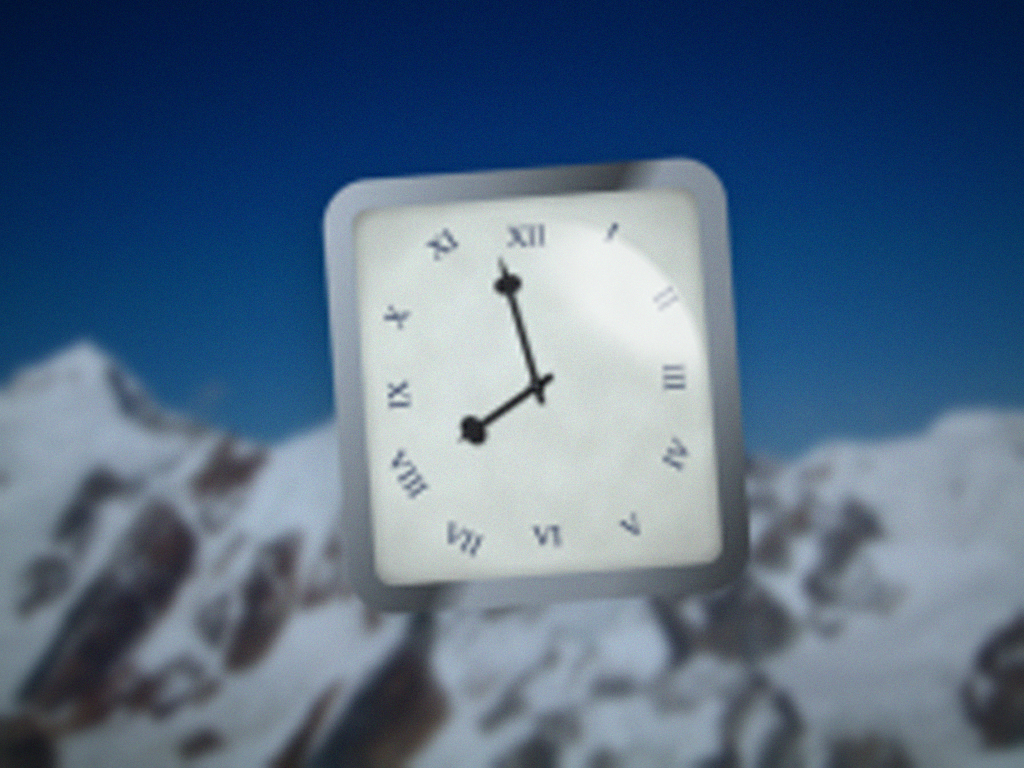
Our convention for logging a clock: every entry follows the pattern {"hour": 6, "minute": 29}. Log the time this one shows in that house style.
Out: {"hour": 7, "minute": 58}
